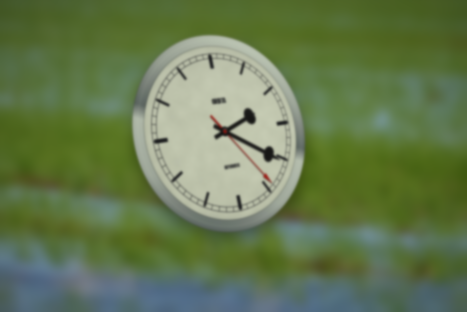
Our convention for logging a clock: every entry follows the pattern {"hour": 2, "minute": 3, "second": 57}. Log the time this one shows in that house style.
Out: {"hour": 2, "minute": 20, "second": 24}
